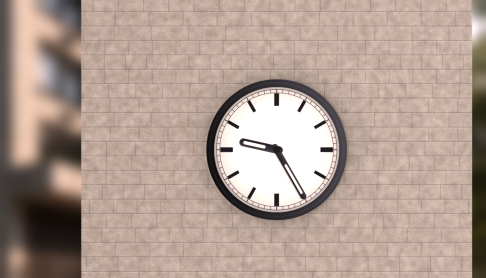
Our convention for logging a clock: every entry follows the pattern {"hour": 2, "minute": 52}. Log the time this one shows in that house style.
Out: {"hour": 9, "minute": 25}
